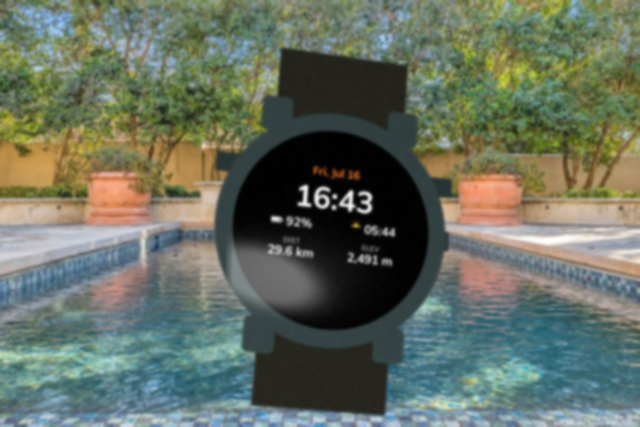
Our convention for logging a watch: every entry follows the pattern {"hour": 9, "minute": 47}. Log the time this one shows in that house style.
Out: {"hour": 16, "minute": 43}
